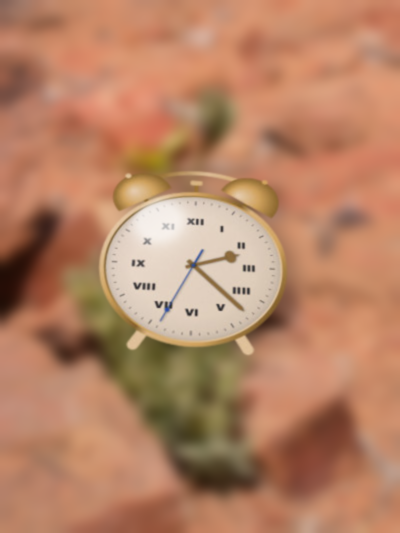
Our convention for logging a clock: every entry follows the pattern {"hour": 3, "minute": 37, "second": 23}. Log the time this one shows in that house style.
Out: {"hour": 2, "minute": 22, "second": 34}
